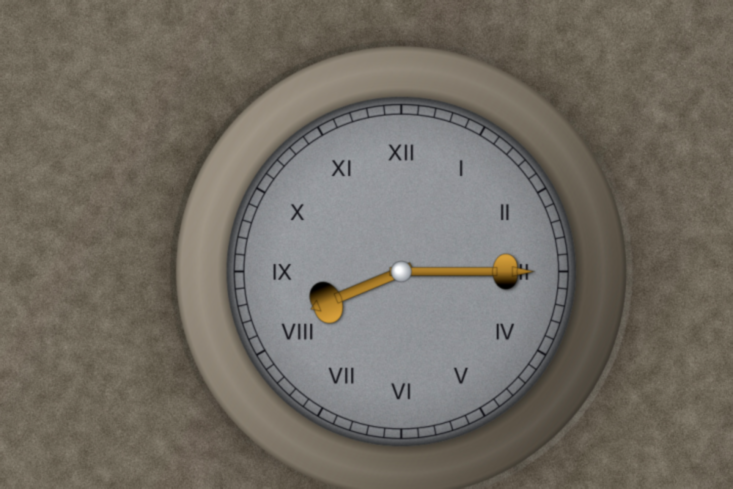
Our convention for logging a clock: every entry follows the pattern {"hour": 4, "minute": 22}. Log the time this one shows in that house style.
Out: {"hour": 8, "minute": 15}
